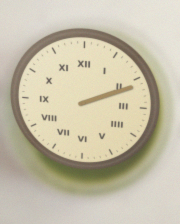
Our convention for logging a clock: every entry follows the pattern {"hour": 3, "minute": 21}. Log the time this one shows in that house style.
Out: {"hour": 2, "minute": 11}
